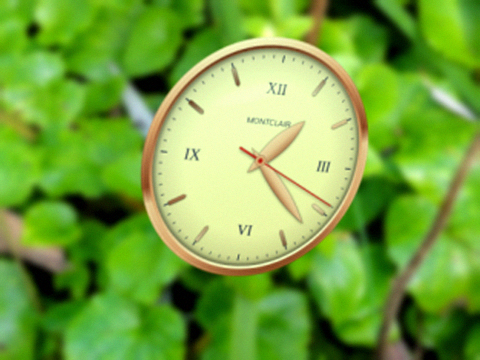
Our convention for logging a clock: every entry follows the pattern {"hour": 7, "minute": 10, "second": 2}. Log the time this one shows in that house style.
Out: {"hour": 1, "minute": 22, "second": 19}
